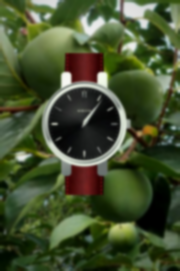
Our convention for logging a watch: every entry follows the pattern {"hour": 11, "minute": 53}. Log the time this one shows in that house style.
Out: {"hour": 1, "minute": 6}
